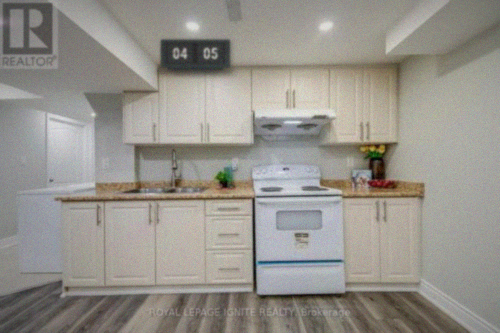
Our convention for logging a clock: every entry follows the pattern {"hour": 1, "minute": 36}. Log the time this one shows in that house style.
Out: {"hour": 4, "minute": 5}
